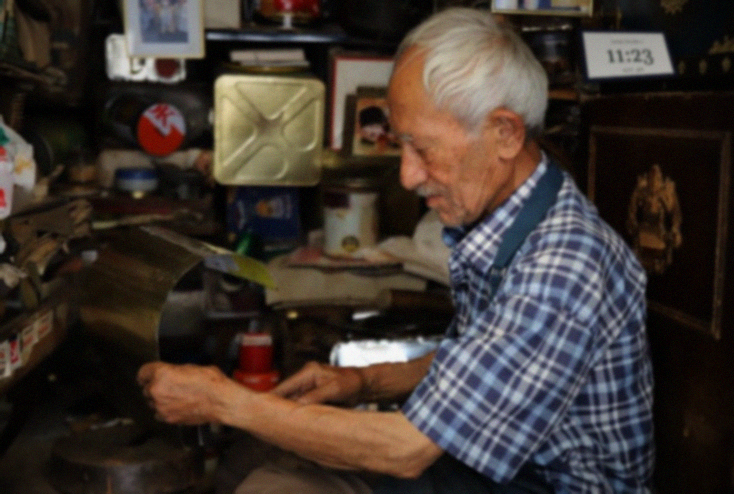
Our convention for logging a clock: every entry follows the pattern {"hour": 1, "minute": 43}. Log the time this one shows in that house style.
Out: {"hour": 11, "minute": 23}
